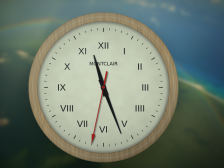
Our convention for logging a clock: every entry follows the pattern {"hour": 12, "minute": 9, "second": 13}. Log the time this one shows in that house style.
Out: {"hour": 11, "minute": 26, "second": 32}
